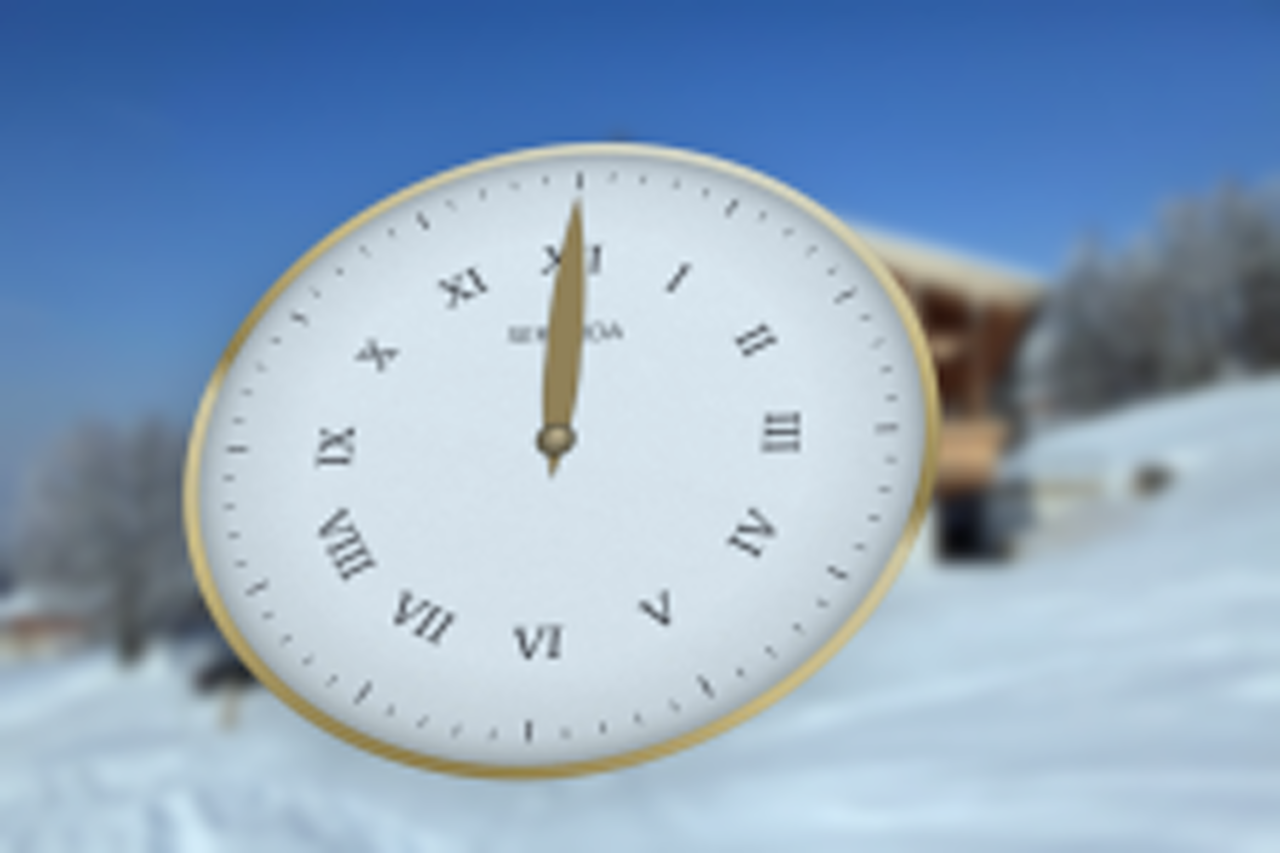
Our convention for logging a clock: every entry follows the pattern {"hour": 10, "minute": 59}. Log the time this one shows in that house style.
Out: {"hour": 12, "minute": 0}
